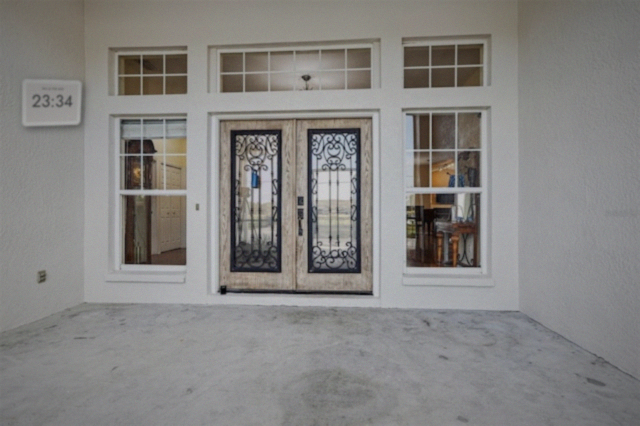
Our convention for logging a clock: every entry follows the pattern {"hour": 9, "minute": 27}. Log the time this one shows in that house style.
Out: {"hour": 23, "minute": 34}
